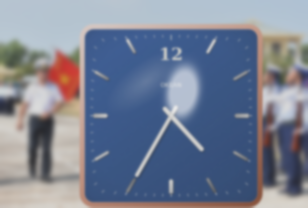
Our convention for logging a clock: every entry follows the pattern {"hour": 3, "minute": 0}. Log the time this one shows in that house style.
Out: {"hour": 4, "minute": 35}
